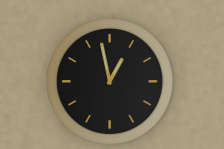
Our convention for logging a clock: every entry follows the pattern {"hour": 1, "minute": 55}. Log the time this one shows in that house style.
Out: {"hour": 12, "minute": 58}
